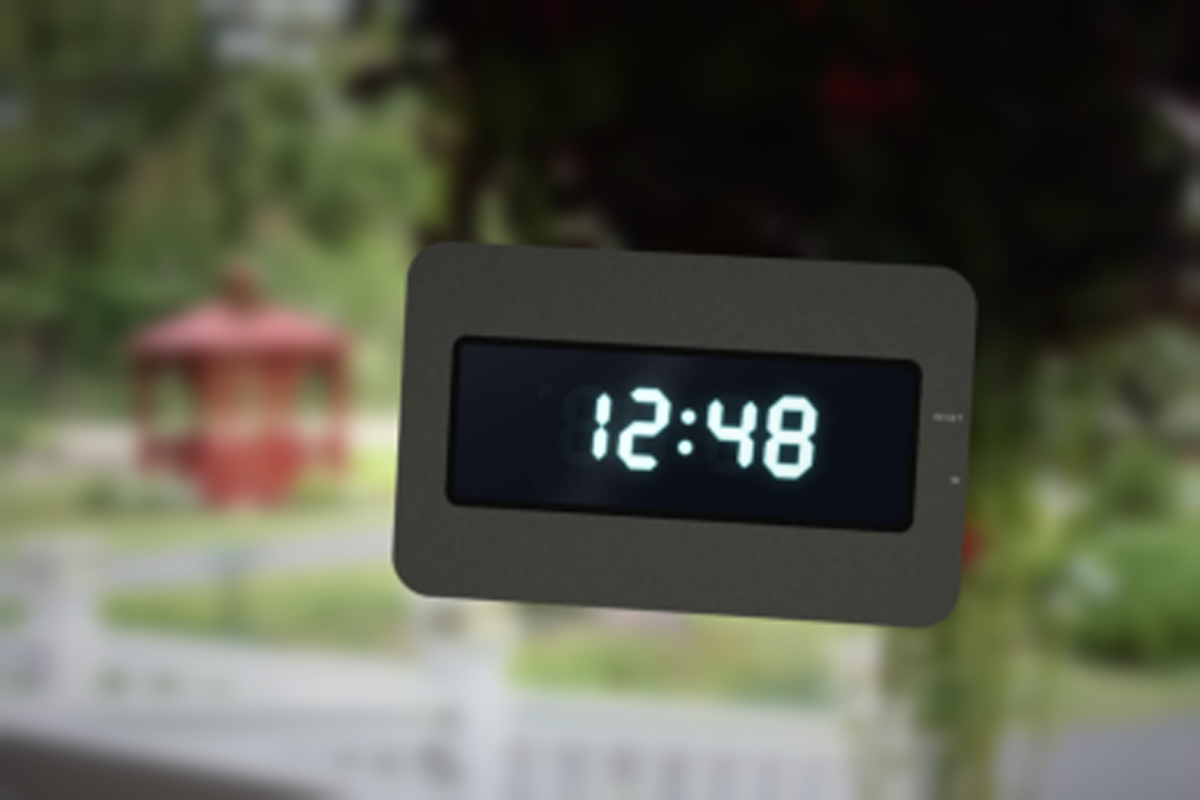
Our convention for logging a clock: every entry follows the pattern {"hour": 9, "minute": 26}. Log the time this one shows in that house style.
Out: {"hour": 12, "minute": 48}
